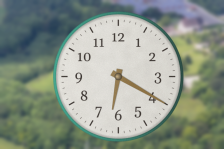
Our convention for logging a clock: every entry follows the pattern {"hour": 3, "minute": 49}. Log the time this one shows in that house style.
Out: {"hour": 6, "minute": 20}
